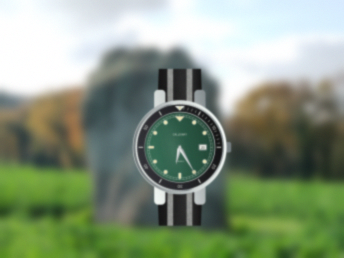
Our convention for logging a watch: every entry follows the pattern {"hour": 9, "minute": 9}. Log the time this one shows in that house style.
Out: {"hour": 6, "minute": 25}
